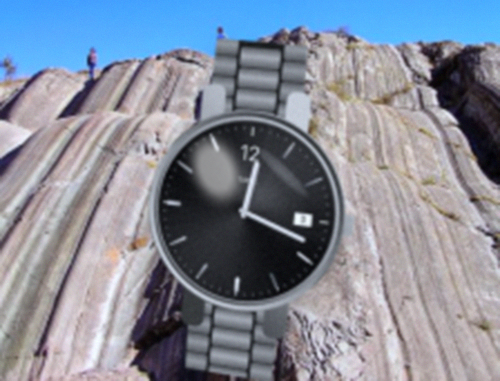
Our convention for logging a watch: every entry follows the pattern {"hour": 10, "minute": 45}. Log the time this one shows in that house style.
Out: {"hour": 12, "minute": 18}
